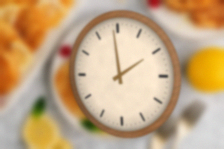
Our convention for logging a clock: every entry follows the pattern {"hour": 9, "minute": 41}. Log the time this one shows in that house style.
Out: {"hour": 1, "minute": 59}
